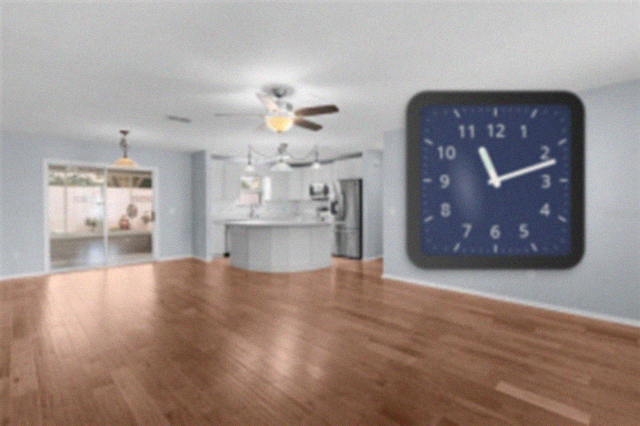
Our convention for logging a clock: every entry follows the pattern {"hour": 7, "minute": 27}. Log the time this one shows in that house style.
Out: {"hour": 11, "minute": 12}
